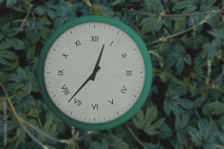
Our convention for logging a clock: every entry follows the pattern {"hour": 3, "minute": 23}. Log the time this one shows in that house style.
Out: {"hour": 12, "minute": 37}
